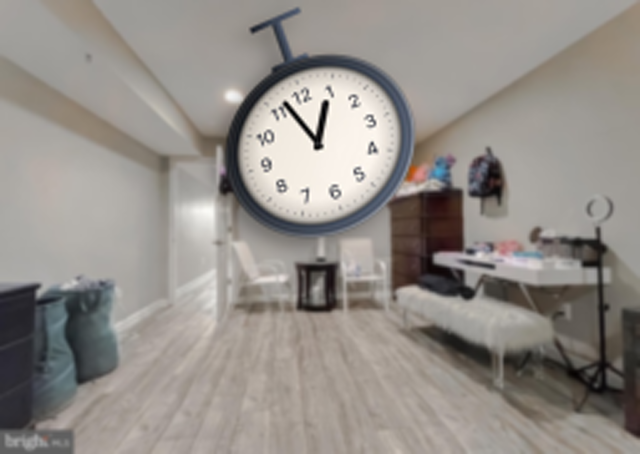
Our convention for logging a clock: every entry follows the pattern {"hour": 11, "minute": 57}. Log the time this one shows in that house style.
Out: {"hour": 12, "minute": 57}
